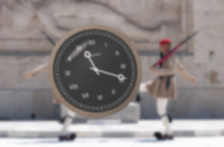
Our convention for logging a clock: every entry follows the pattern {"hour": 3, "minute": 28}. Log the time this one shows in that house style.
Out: {"hour": 11, "minute": 19}
